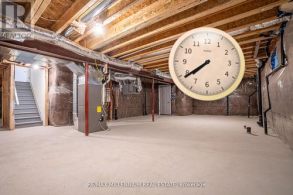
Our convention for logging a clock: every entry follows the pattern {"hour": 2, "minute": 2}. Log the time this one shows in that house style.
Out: {"hour": 7, "minute": 39}
